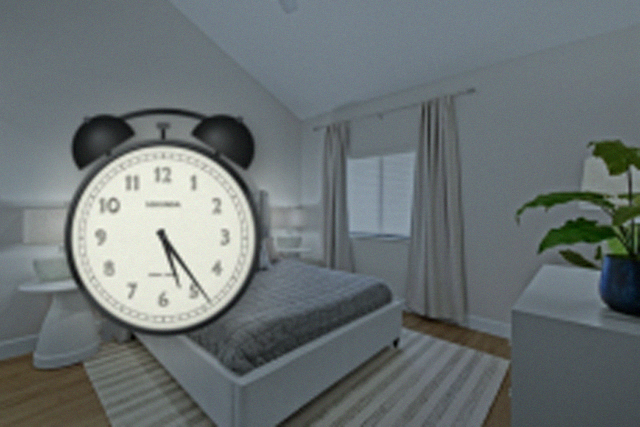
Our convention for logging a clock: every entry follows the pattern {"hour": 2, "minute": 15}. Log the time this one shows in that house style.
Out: {"hour": 5, "minute": 24}
